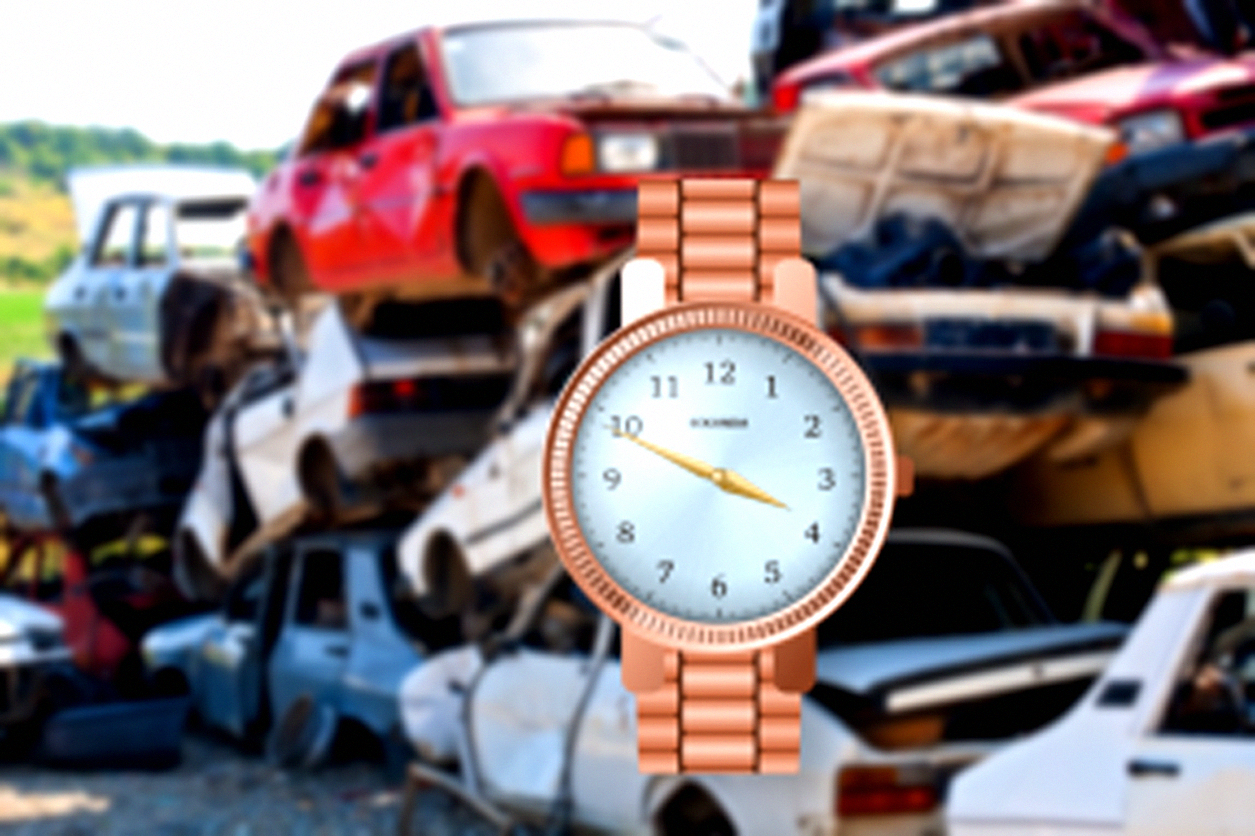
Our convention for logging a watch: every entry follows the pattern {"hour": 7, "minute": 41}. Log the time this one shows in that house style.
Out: {"hour": 3, "minute": 49}
